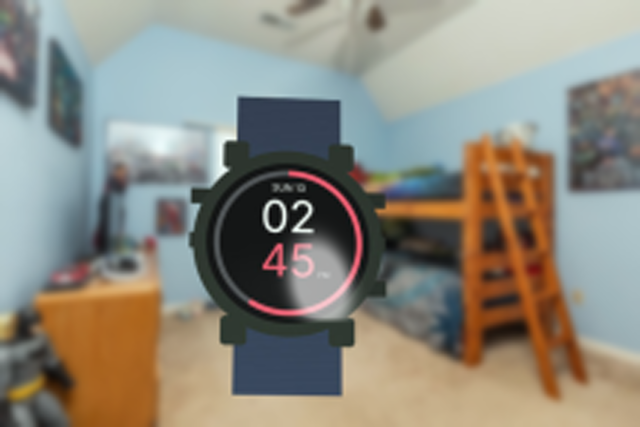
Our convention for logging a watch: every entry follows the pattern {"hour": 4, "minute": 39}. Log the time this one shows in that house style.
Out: {"hour": 2, "minute": 45}
